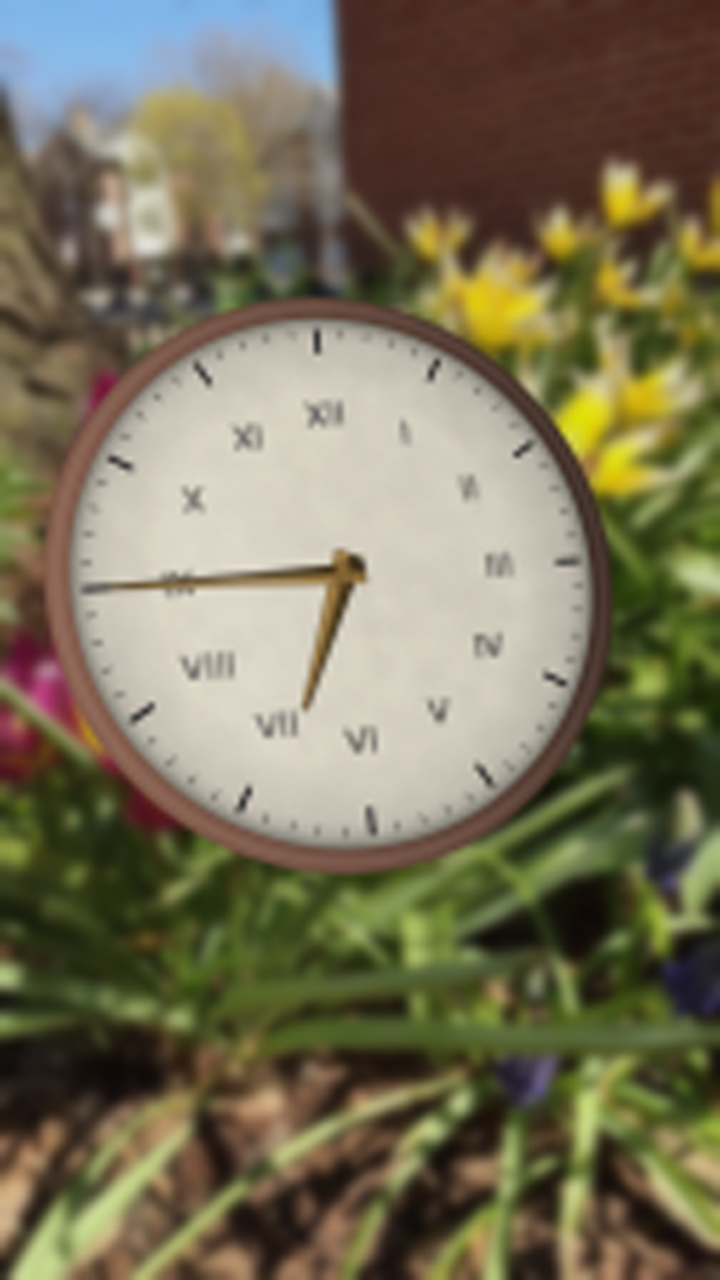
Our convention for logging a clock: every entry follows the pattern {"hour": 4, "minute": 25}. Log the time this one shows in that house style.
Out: {"hour": 6, "minute": 45}
